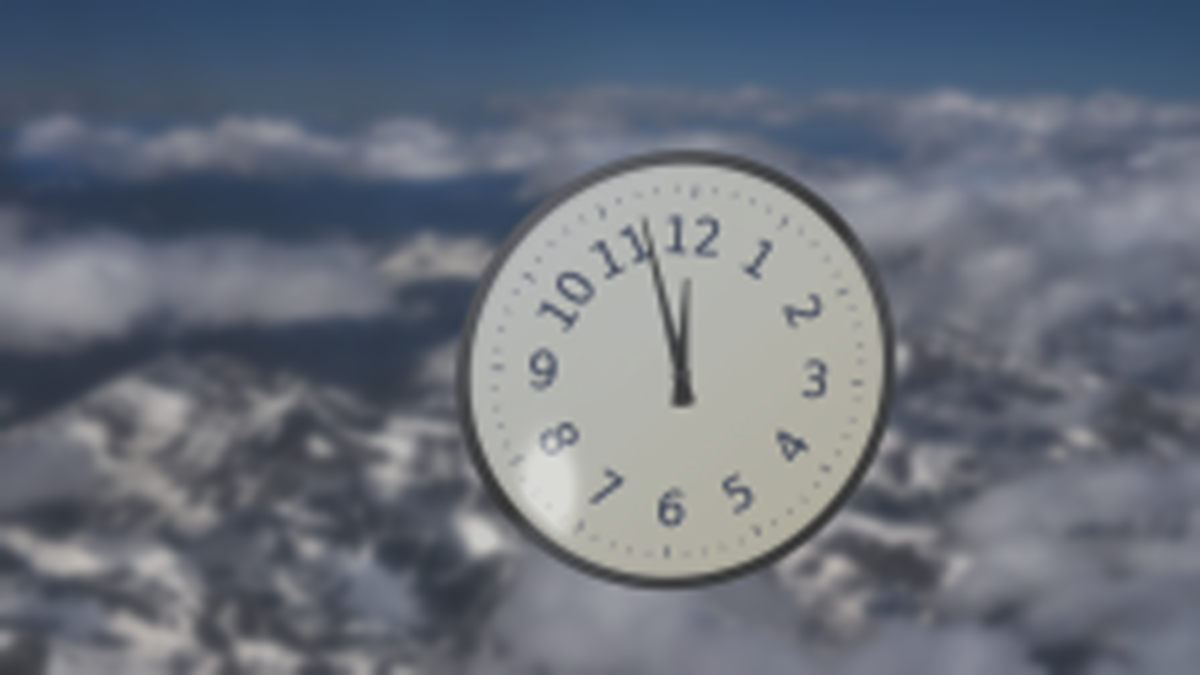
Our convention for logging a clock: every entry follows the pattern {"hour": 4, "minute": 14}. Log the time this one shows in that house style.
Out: {"hour": 11, "minute": 57}
